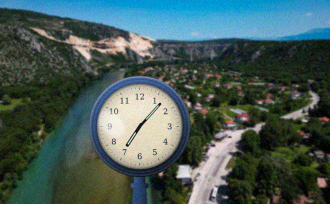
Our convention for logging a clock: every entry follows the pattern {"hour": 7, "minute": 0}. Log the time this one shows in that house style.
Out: {"hour": 7, "minute": 7}
